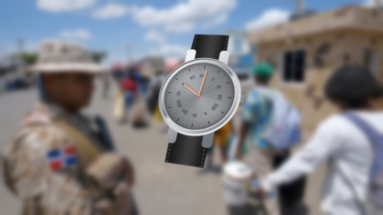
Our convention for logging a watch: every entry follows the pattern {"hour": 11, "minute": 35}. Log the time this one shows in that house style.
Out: {"hour": 10, "minute": 1}
